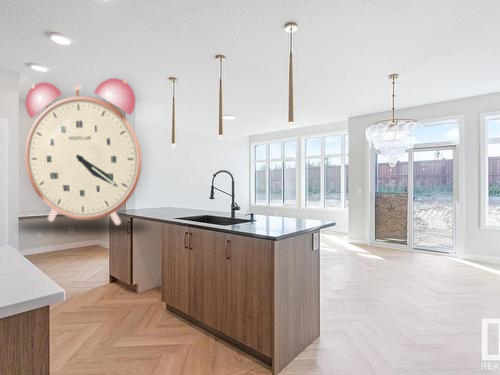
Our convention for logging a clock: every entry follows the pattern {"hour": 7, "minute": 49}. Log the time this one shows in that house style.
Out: {"hour": 4, "minute": 21}
